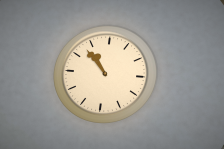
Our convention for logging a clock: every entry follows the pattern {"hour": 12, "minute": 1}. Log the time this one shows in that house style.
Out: {"hour": 10, "minute": 53}
